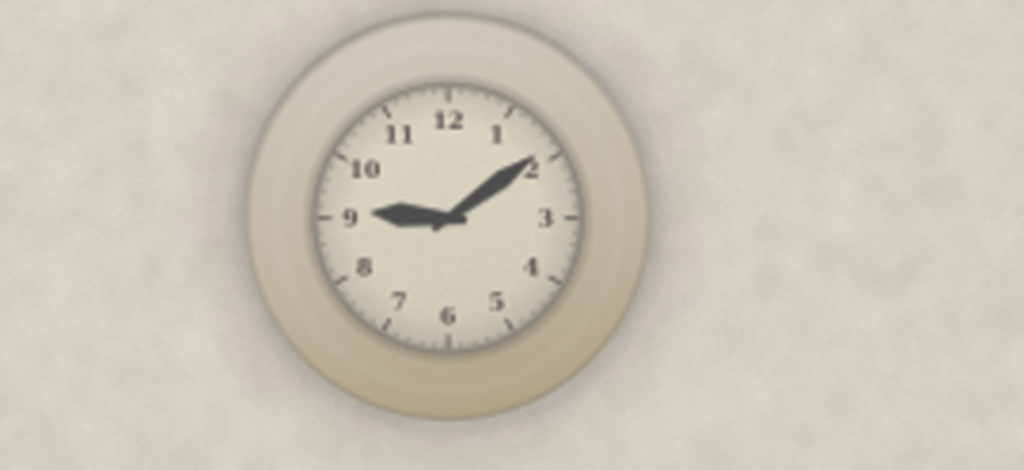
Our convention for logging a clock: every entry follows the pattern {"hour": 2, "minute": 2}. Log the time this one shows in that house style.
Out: {"hour": 9, "minute": 9}
